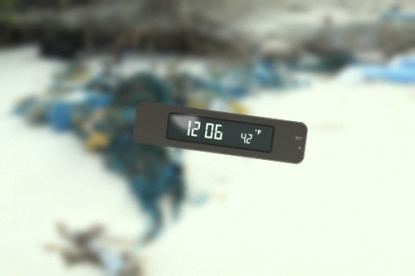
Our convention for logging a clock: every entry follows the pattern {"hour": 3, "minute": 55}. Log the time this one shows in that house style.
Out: {"hour": 12, "minute": 6}
